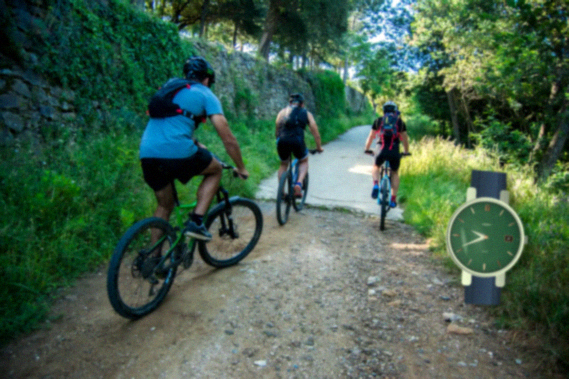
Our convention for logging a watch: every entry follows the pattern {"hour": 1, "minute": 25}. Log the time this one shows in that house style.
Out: {"hour": 9, "minute": 41}
